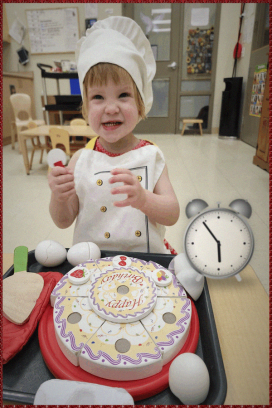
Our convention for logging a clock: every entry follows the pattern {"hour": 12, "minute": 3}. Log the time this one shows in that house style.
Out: {"hour": 5, "minute": 54}
